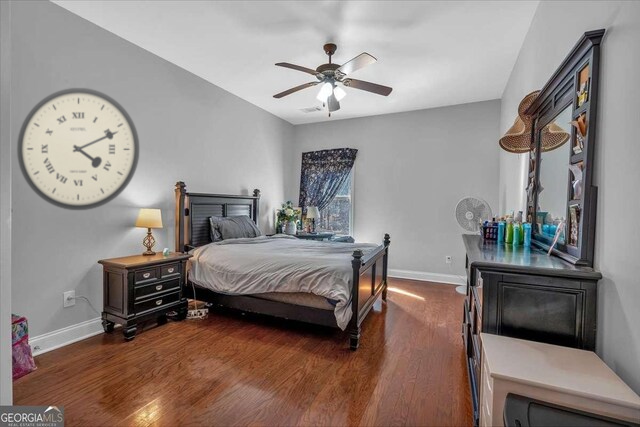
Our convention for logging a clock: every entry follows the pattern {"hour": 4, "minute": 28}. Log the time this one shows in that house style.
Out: {"hour": 4, "minute": 11}
